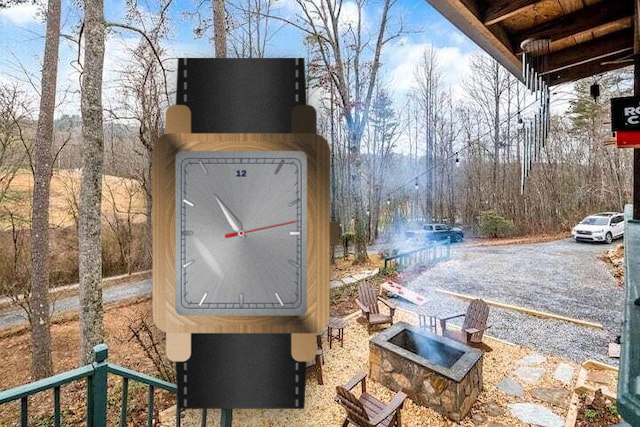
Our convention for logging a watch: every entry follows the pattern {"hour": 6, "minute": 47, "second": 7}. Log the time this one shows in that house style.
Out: {"hour": 10, "minute": 54, "second": 13}
